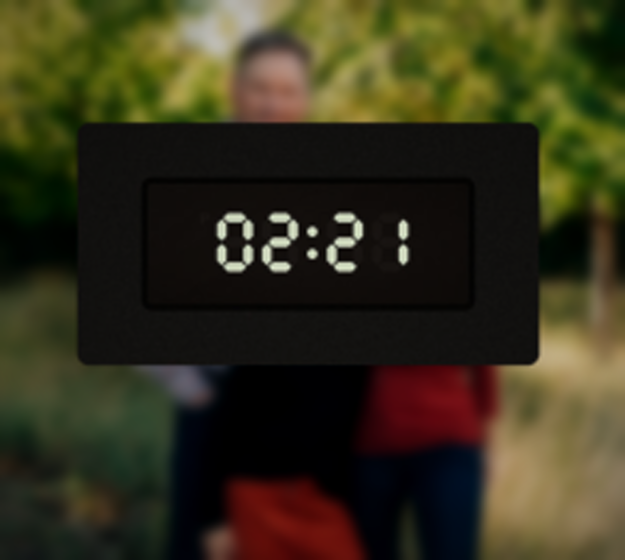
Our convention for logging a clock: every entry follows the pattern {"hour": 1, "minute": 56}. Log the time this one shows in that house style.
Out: {"hour": 2, "minute": 21}
